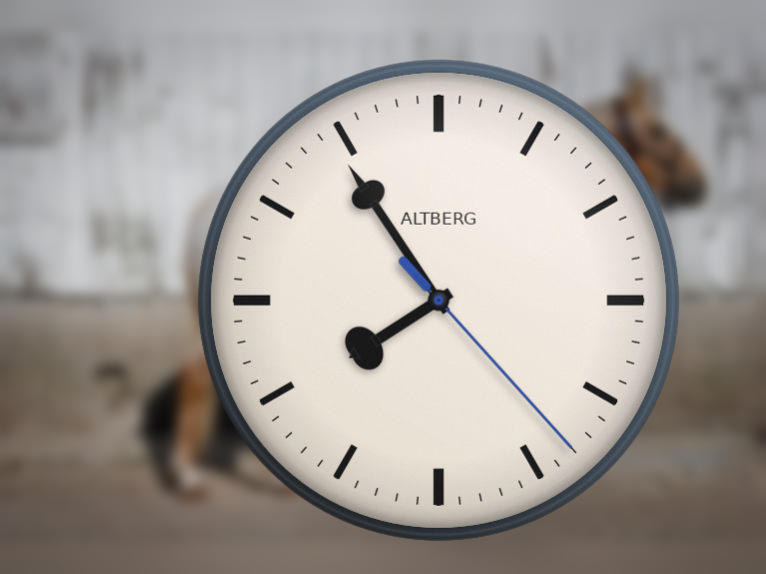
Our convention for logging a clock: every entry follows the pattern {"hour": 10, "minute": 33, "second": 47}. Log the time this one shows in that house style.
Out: {"hour": 7, "minute": 54, "second": 23}
